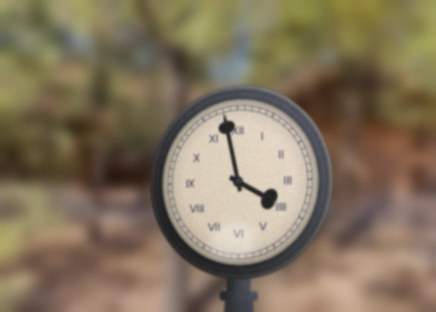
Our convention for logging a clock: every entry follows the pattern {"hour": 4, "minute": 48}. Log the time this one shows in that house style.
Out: {"hour": 3, "minute": 58}
